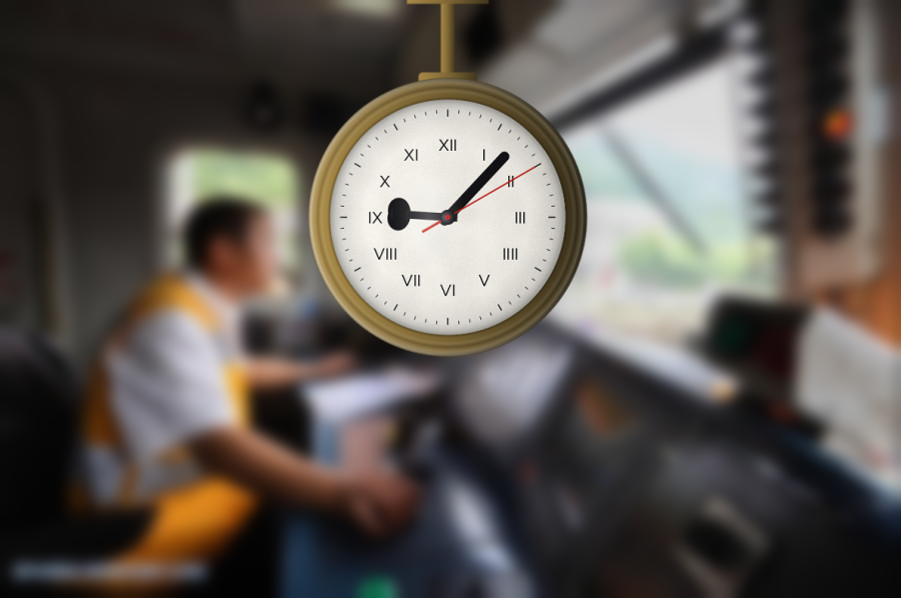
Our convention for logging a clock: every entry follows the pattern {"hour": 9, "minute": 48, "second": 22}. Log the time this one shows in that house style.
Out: {"hour": 9, "minute": 7, "second": 10}
